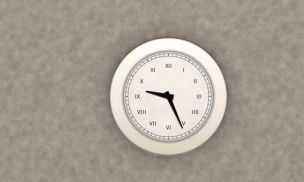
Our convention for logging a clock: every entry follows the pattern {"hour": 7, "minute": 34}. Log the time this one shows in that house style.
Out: {"hour": 9, "minute": 26}
